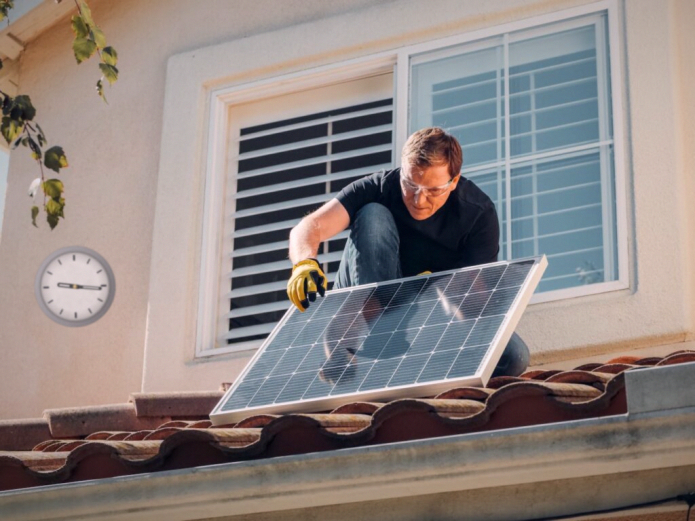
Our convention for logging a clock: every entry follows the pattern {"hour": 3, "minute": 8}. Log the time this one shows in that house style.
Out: {"hour": 9, "minute": 16}
